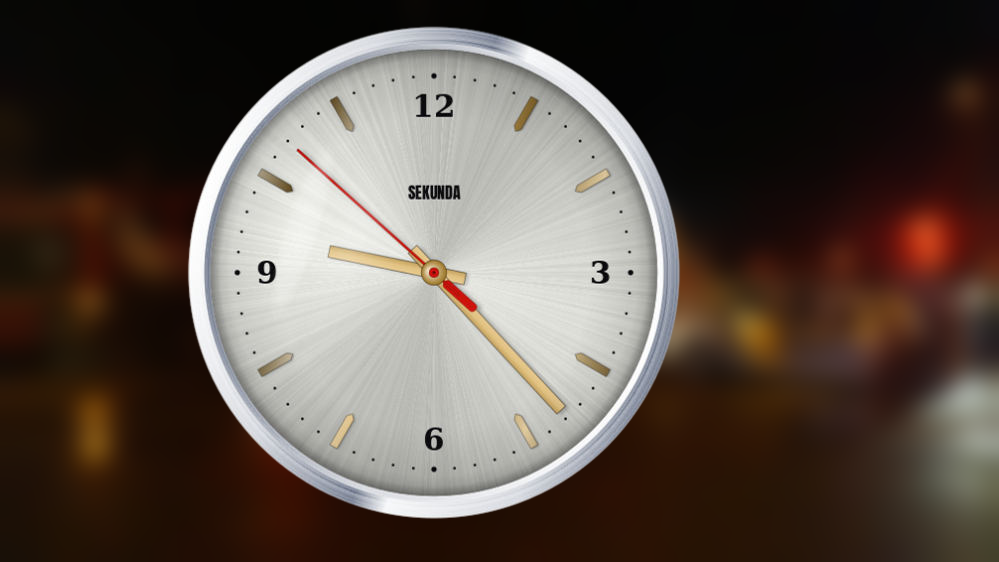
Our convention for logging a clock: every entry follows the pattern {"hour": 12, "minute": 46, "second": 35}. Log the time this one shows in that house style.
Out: {"hour": 9, "minute": 22, "second": 52}
